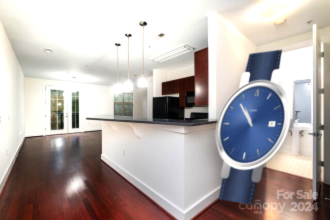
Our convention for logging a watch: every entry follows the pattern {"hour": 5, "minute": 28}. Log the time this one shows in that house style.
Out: {"hour": 10, "minute": 53}
